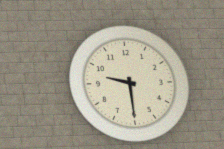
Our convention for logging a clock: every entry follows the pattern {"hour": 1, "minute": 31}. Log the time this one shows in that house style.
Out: {"hour": 9, "minute": 30}
